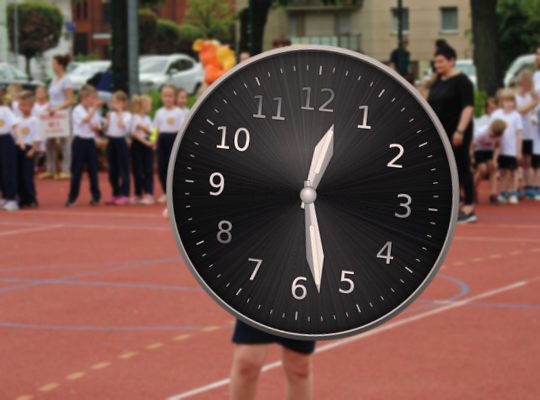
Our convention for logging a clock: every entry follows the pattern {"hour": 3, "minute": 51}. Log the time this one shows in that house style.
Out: {"hour": 12, "minute": 28}
